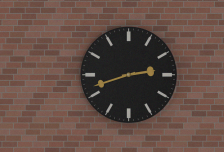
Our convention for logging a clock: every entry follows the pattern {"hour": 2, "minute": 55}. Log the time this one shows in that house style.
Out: {"hour": 2, "minute": 42}
